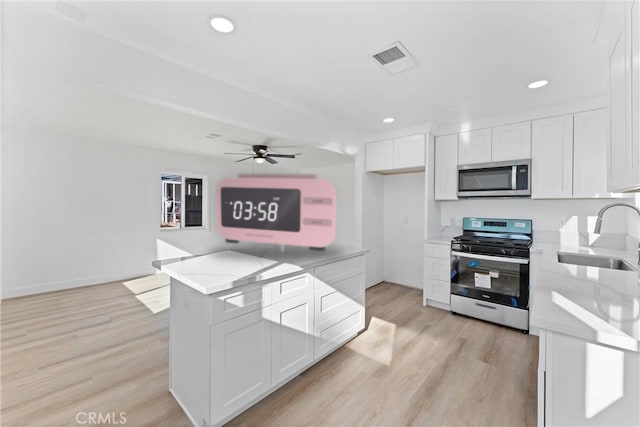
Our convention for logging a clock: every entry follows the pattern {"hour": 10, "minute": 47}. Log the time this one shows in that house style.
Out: {"hour": 3, "minute": 58}
